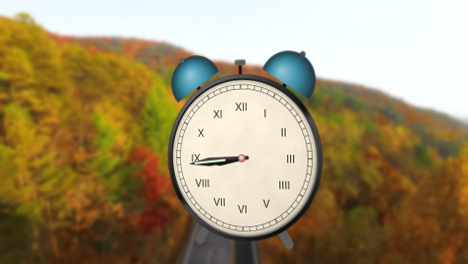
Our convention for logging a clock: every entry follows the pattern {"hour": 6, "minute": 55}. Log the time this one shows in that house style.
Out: {"hour": 8, "minute": 44}
